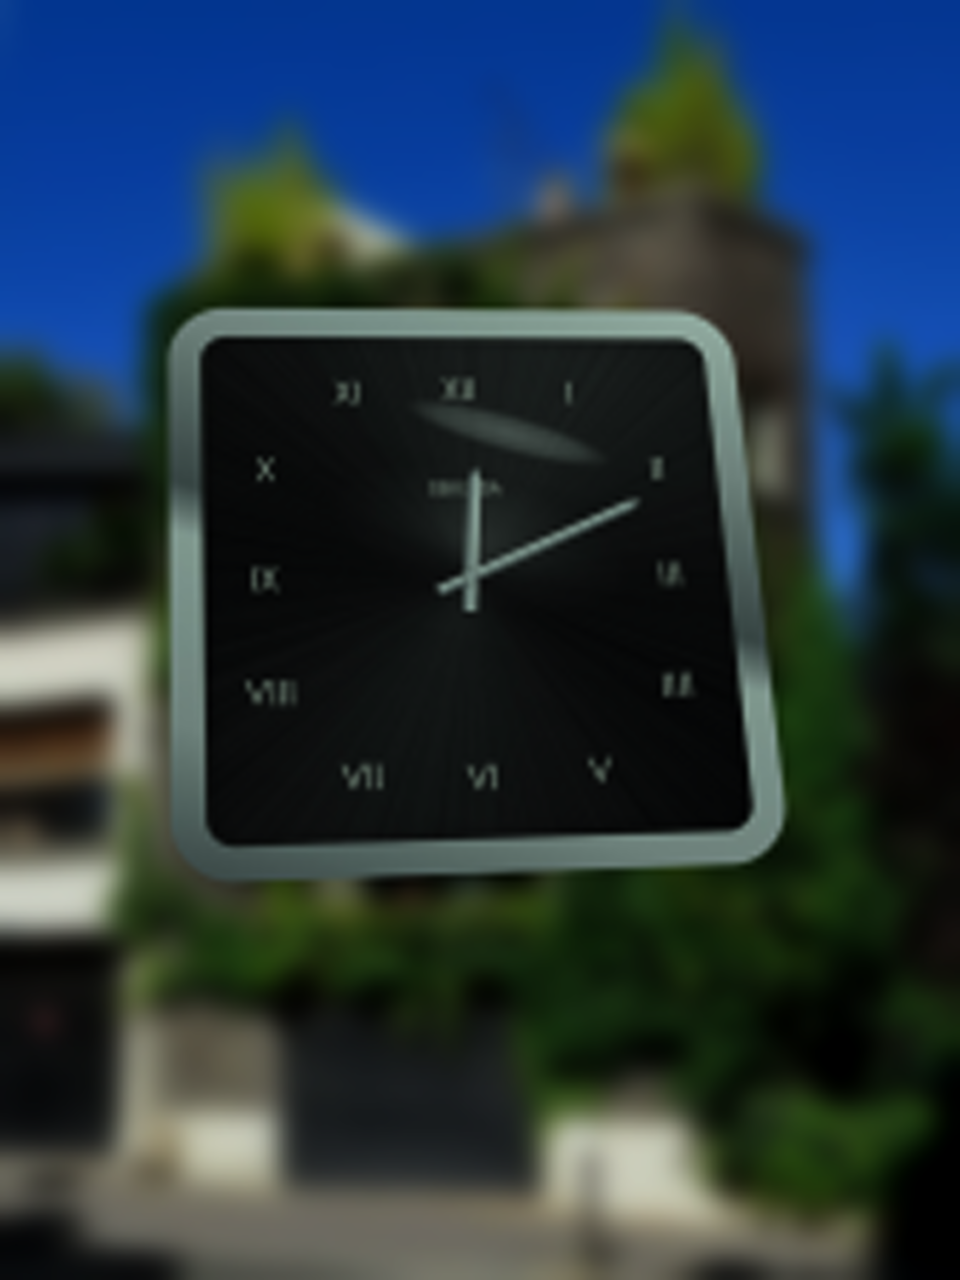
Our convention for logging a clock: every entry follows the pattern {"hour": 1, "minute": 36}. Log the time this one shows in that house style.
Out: {"hour": 12, "minute": 11}
